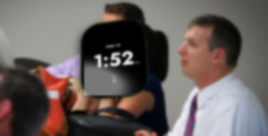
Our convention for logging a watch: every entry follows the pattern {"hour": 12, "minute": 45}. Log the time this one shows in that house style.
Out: {"hour": 1, "minute": 52}
